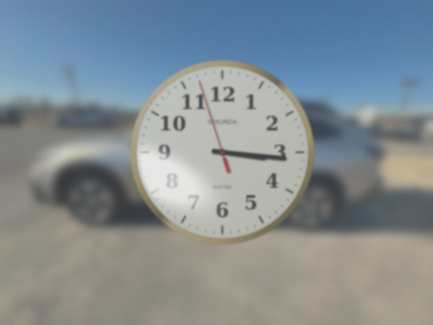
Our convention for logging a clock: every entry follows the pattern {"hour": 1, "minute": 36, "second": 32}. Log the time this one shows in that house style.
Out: {"hour": 3, "minute": 15, "second": 57}
